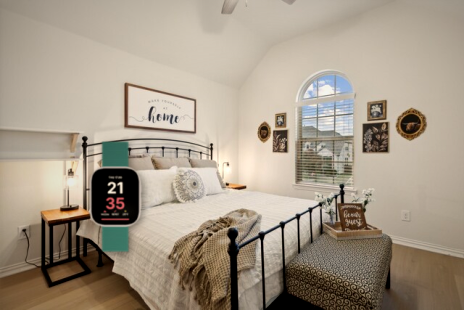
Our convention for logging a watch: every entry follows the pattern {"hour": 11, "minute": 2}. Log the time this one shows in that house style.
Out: {"hour": 21, "minute": 35}
